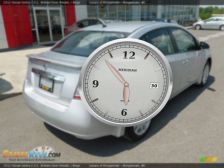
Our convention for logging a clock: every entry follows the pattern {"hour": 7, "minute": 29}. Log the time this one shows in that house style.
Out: {"hour": 5, "minute": 53}
